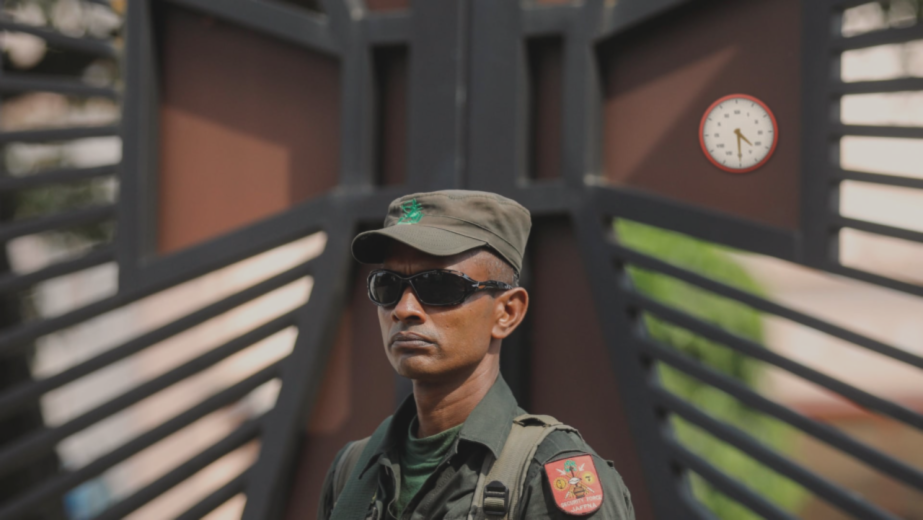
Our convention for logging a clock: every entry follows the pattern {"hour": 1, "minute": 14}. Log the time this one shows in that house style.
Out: {"hour": 4, "minute": 30}
